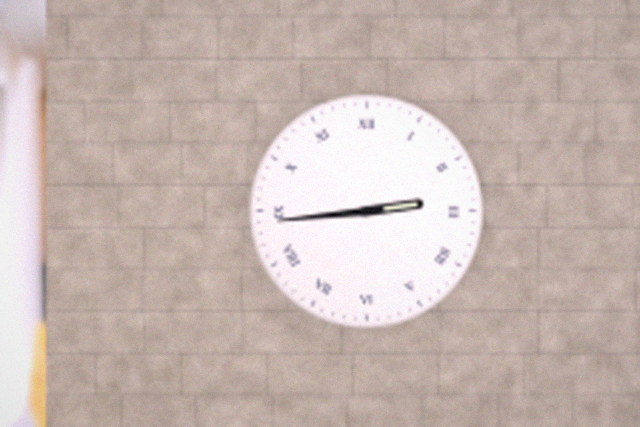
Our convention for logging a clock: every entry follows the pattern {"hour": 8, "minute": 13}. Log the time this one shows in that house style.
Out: {"hour": 2, "minute": 44}
